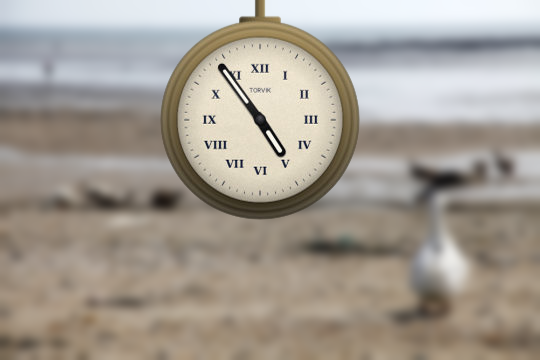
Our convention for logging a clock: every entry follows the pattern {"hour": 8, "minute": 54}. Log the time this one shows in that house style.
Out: {"hour": 4, "minute": 54}
